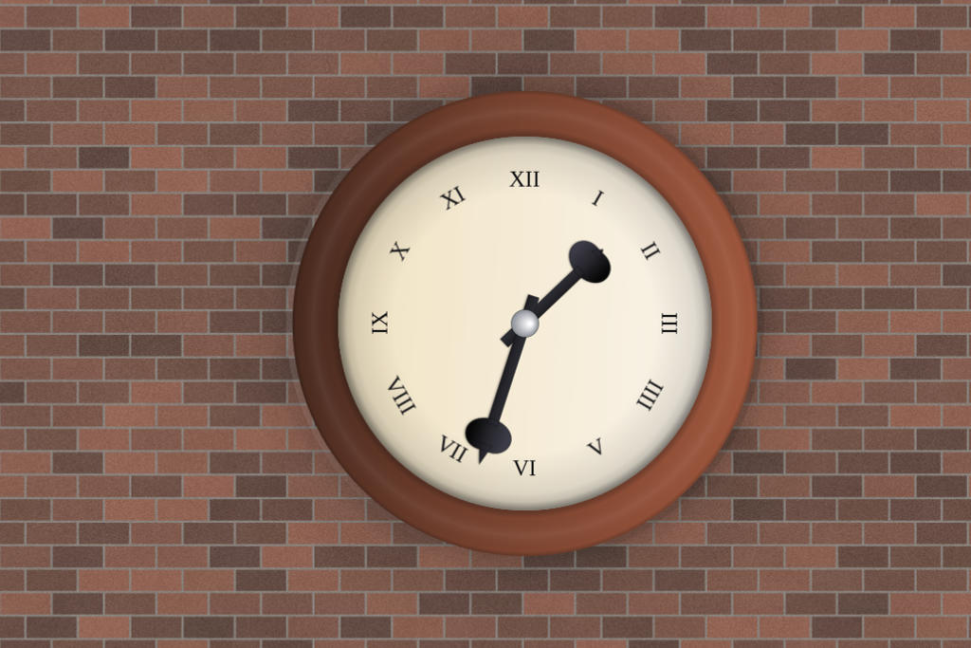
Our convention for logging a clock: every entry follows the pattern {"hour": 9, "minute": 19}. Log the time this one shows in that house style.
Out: {"hour": 1, "minute": 33}
